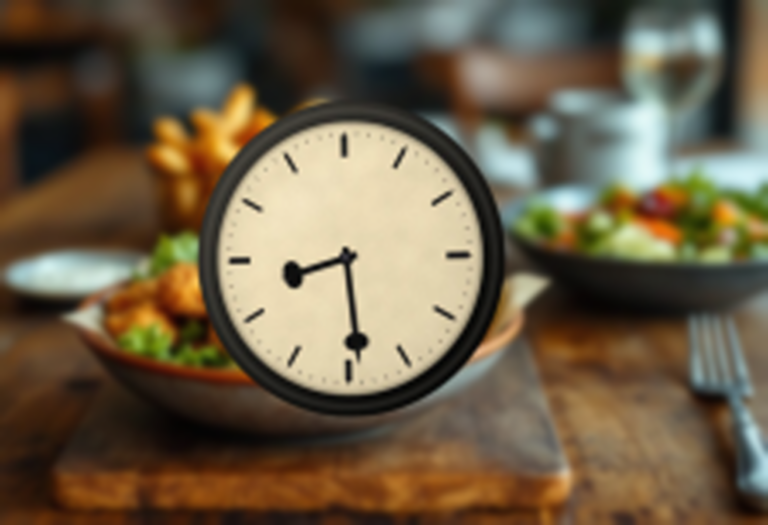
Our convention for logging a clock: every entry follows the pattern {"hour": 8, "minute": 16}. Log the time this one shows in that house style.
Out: {"hour": 8, "minute": 29}
